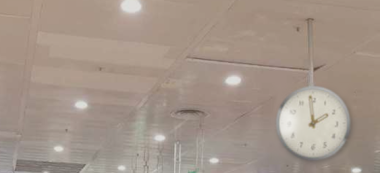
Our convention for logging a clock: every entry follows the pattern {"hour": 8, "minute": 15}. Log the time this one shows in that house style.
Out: {"hour": 1, "minute": 59}
